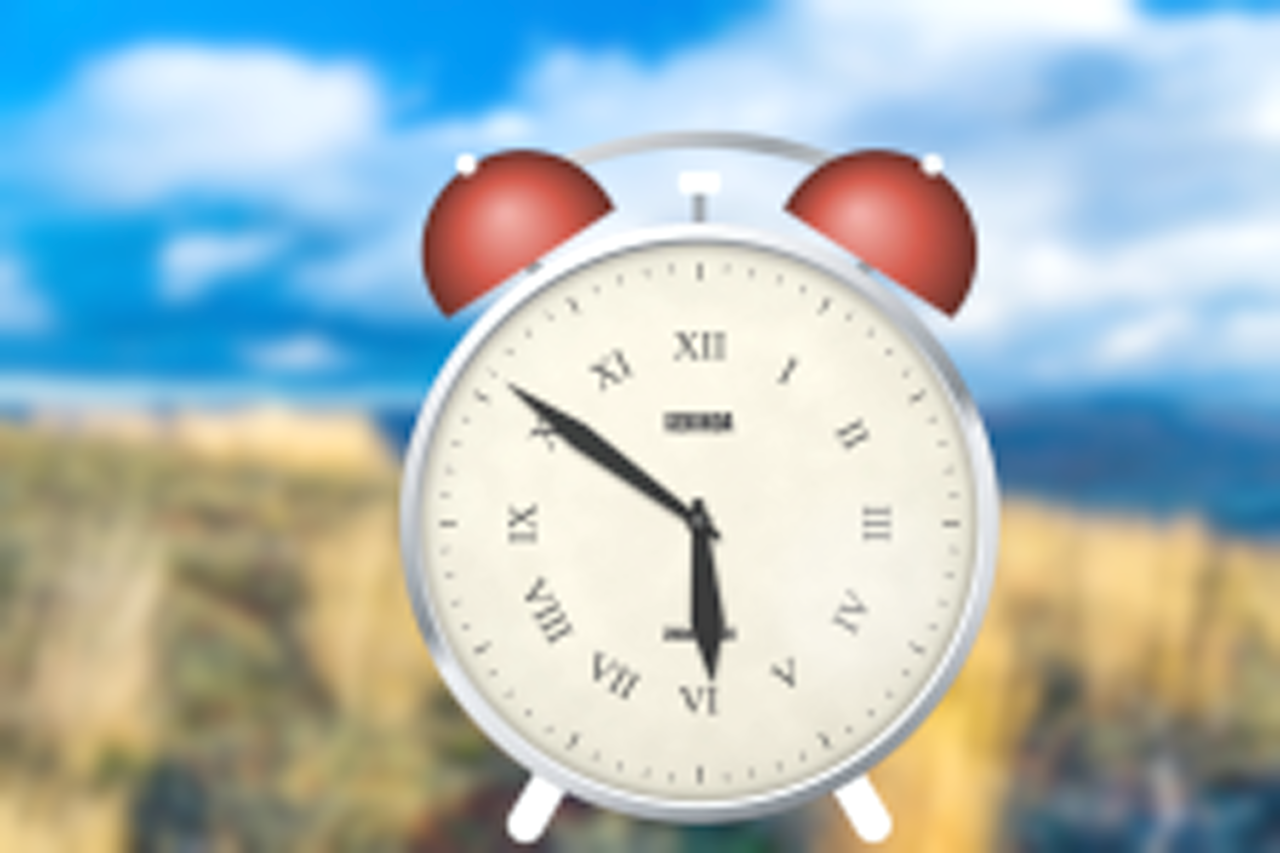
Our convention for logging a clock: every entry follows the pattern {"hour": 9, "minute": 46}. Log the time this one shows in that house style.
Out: {"hour": 5, "minute": 51}
